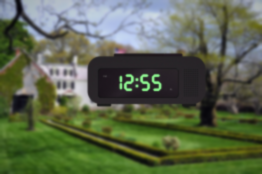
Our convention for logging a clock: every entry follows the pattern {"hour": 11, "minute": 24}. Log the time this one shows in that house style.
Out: {"hour": 12, "minute": 55}
